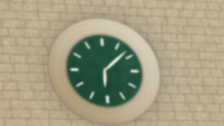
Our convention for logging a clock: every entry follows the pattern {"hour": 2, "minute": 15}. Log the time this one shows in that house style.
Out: {"hour": 6, "minute": 8}
